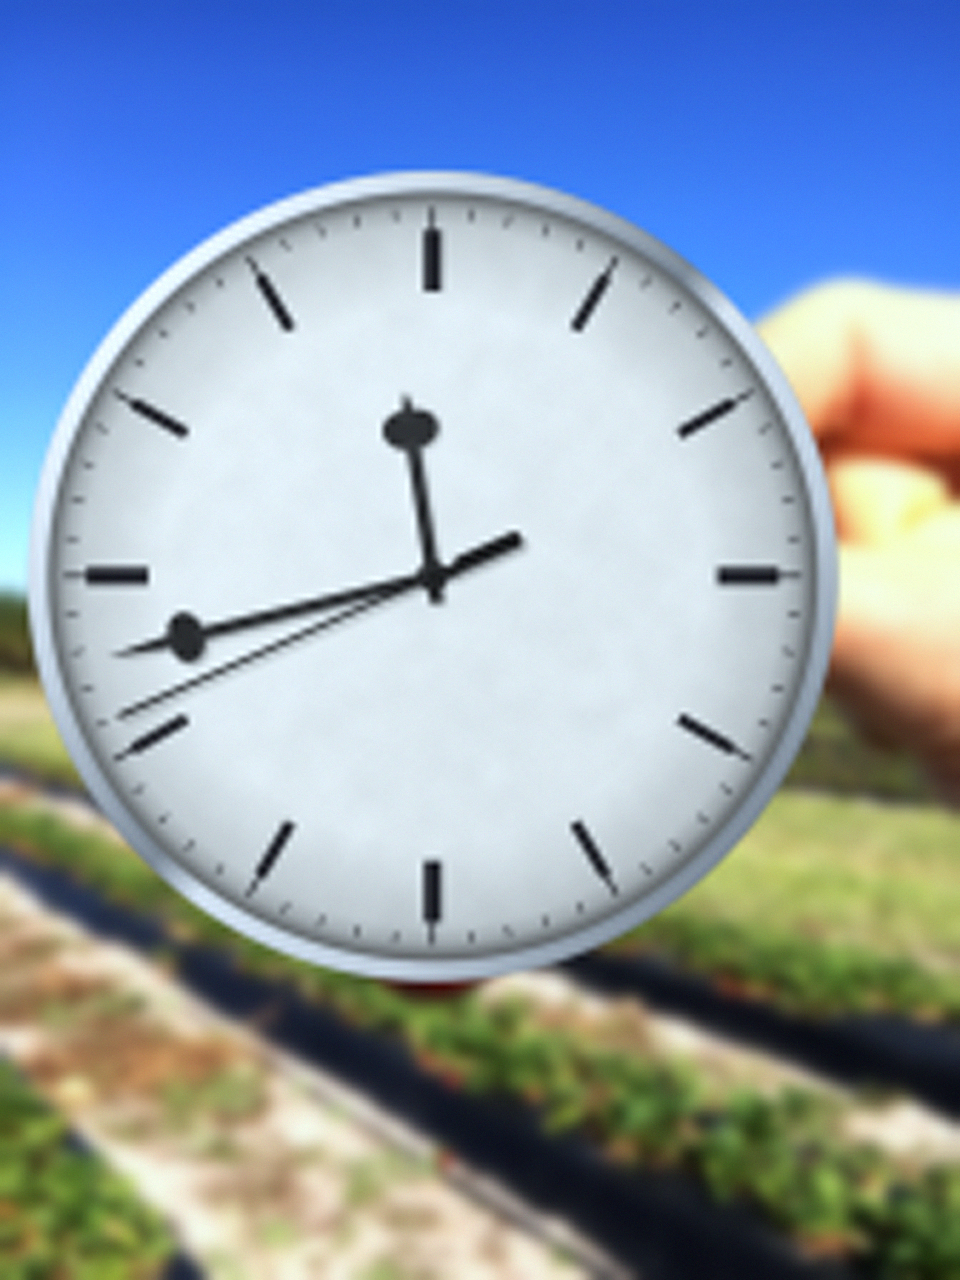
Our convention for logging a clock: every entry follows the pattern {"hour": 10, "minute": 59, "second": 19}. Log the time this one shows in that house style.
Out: {"hour": 11, "minute": 42, "second": 41}
